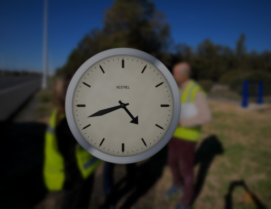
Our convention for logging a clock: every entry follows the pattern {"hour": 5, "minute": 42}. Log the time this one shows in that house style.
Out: {"hour": 4, "minute": 42}
